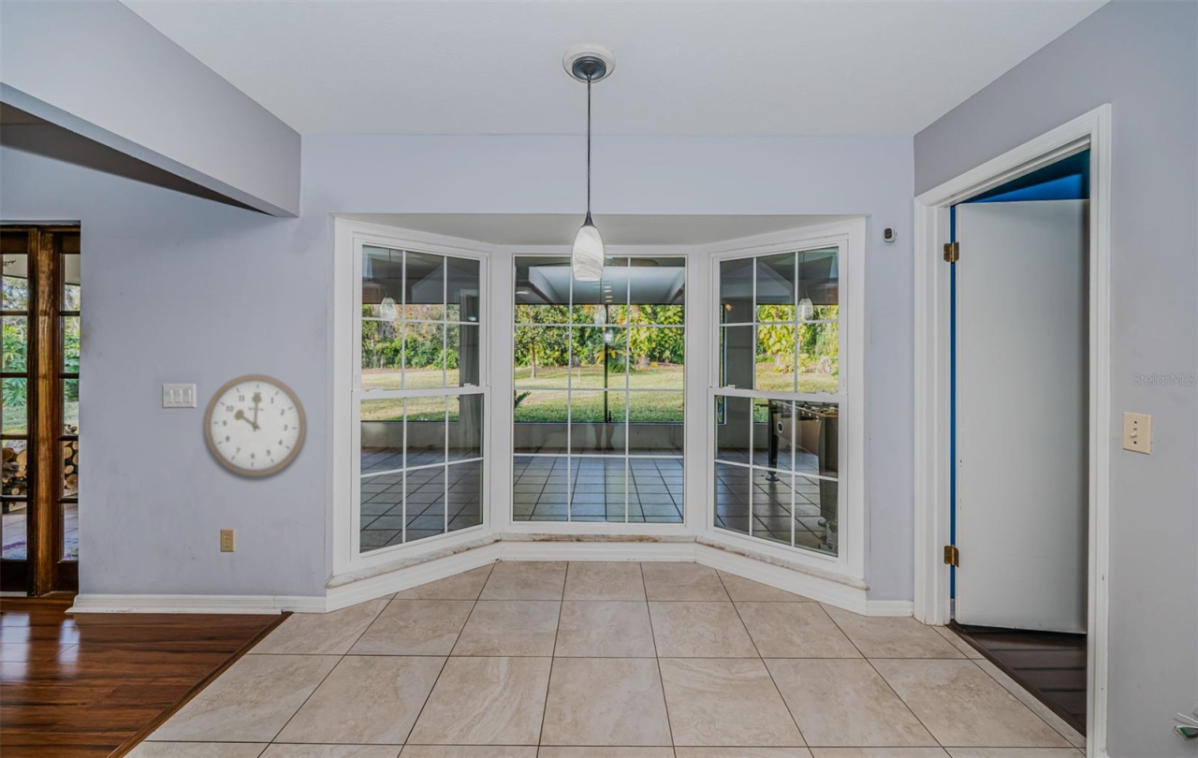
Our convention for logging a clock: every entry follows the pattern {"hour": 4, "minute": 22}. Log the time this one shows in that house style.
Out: {"hour": 10, "minute": 0}
